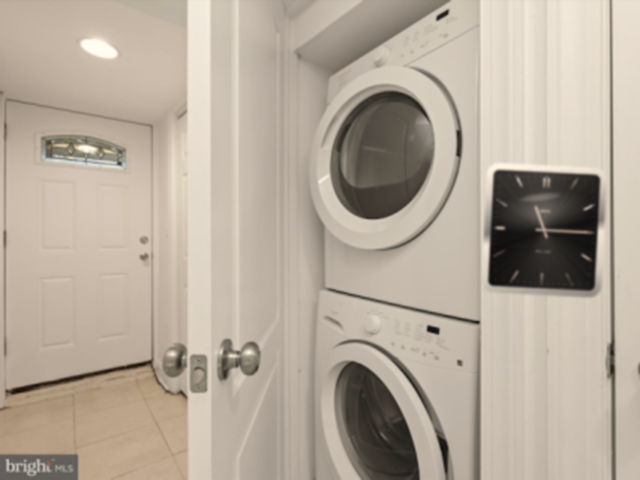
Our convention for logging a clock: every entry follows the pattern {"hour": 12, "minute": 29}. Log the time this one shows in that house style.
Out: {"hour": 11, "minute": 15}
